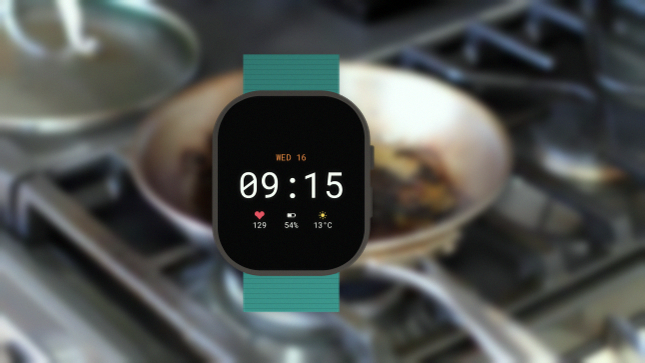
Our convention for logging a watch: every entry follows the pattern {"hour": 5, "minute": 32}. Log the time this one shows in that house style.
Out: {"hour": 9, "minute": 15}
